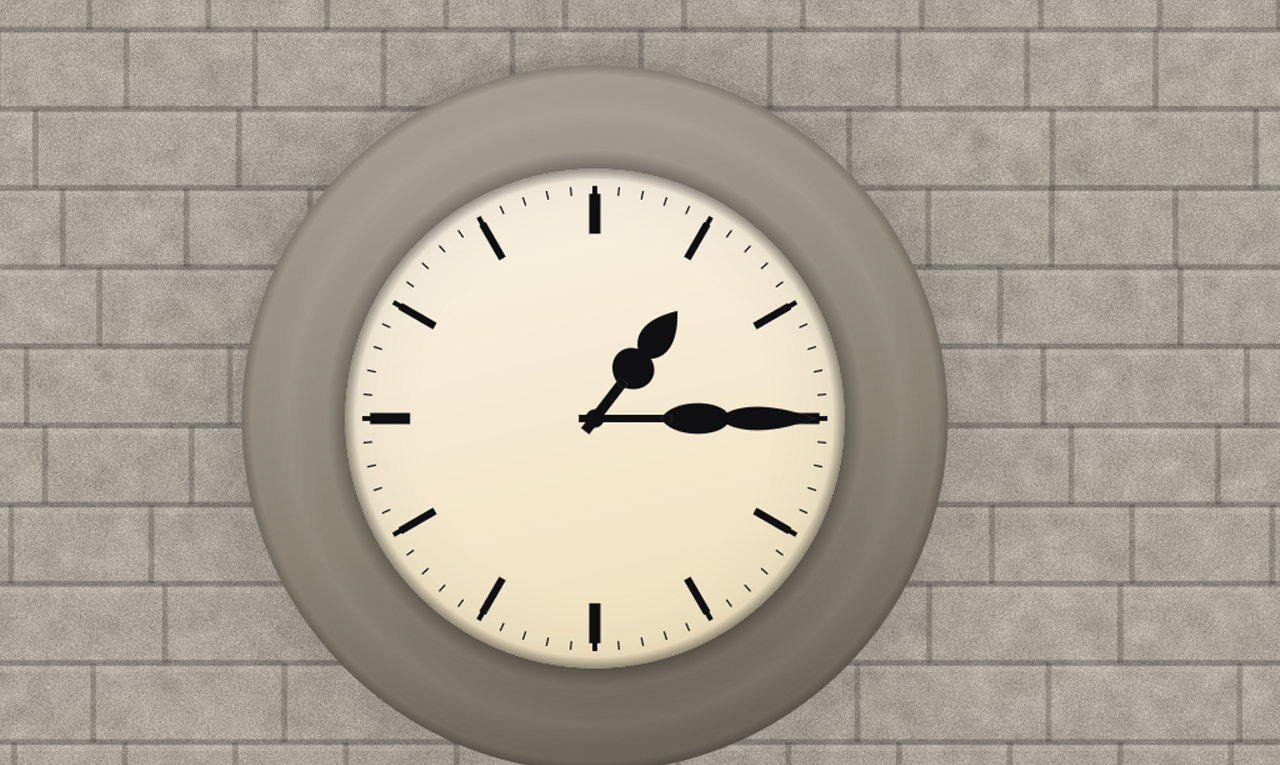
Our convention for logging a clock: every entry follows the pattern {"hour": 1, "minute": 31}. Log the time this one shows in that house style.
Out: {"hour": 1, "minute": 15}
